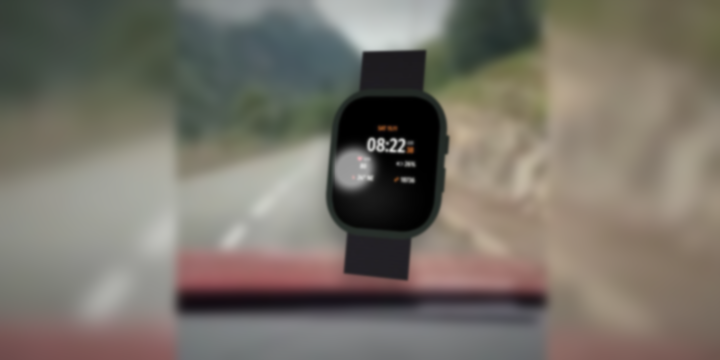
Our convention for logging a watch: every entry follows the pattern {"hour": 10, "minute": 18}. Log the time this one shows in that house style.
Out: {"hour": 8, "minute": 22}
